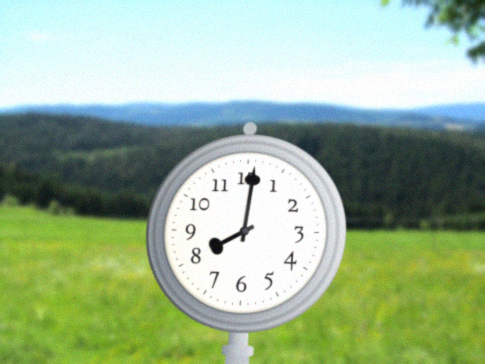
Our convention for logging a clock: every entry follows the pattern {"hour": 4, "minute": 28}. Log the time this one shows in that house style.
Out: {"hour": 8, "minute": 1}
